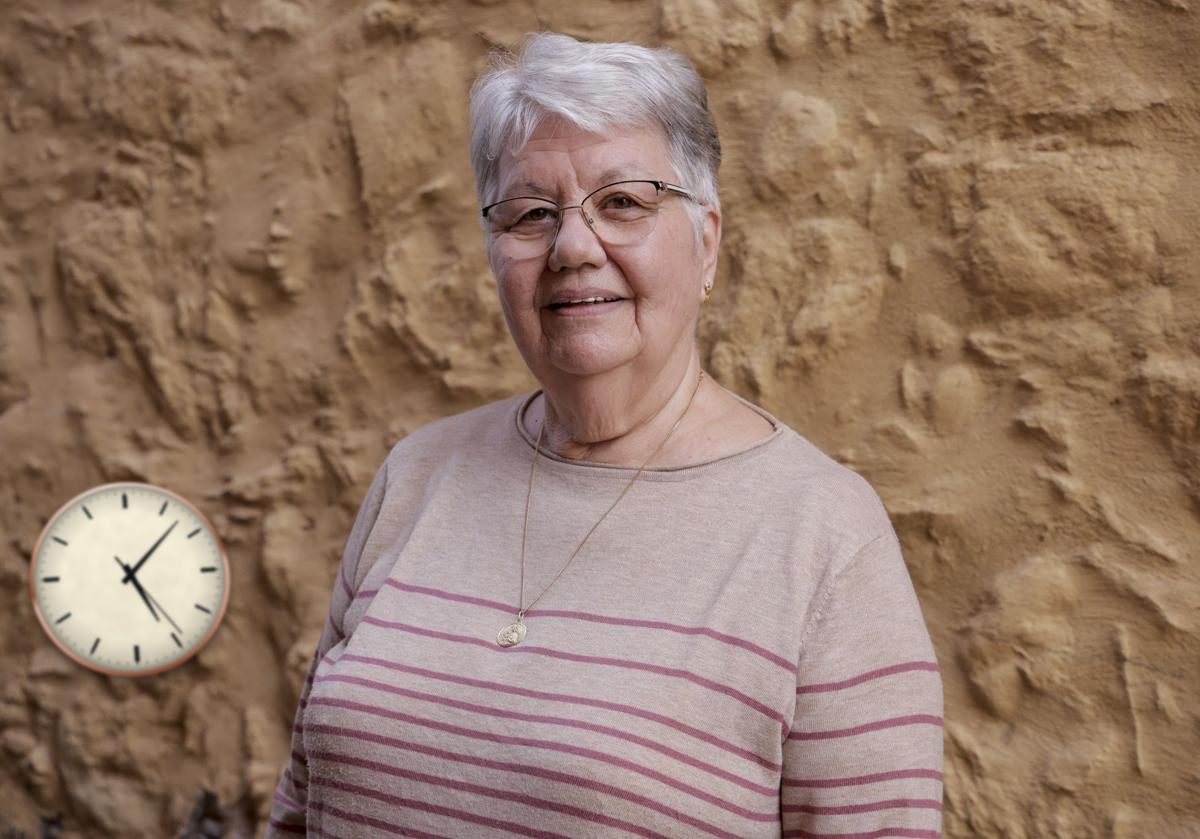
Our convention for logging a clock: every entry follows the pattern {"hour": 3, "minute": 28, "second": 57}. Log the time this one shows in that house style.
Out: {"hour": 5, "minute": 7, "second": 24}
